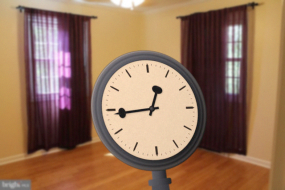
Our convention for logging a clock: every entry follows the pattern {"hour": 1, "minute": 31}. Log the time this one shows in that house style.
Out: {"hour": 12, "minute": 44}
